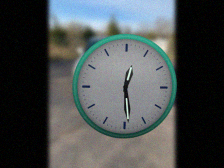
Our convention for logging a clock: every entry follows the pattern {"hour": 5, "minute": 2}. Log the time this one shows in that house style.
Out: {"hour": 12, "minute": 29}
